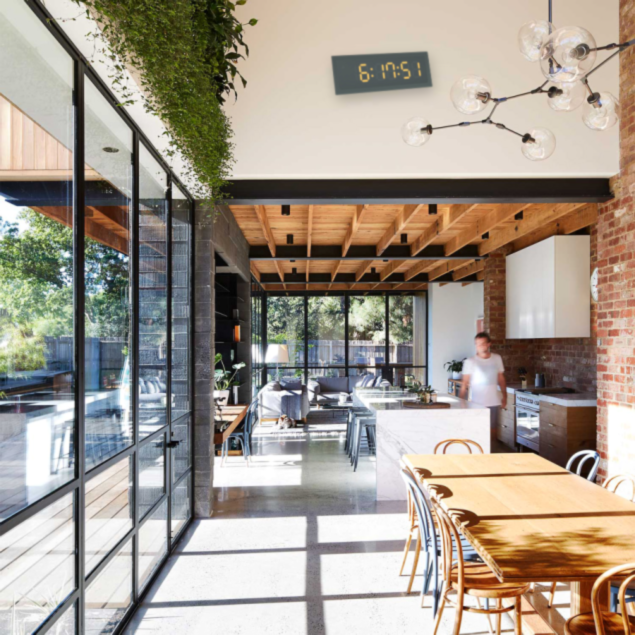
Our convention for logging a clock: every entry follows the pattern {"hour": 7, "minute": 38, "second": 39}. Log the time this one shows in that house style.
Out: {"hour": 6, "minute": 17, "second": 51}
